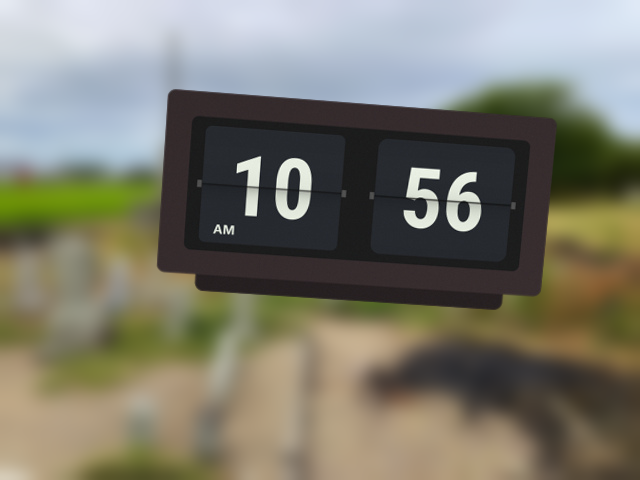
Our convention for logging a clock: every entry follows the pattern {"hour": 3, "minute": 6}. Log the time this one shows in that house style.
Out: {"hour": 10, "minute": 56}
